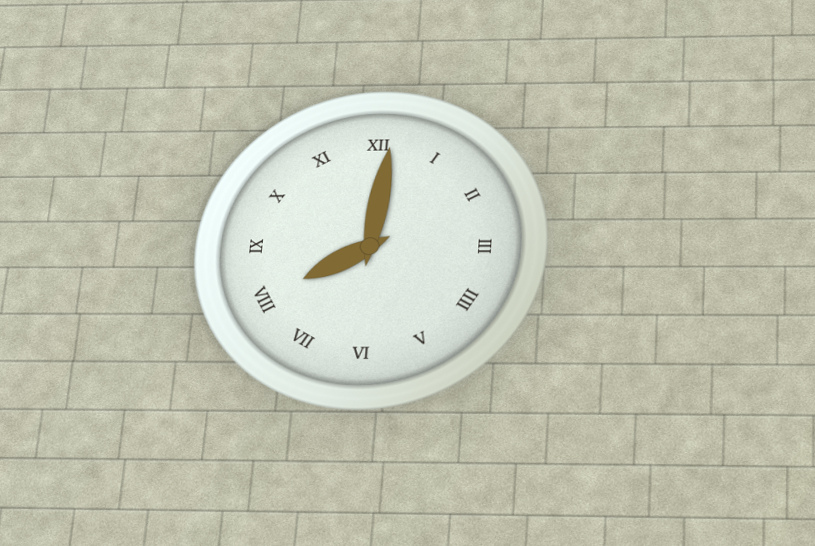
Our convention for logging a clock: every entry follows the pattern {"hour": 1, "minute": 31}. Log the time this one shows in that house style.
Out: {"hour": 8, "minute": 1}
